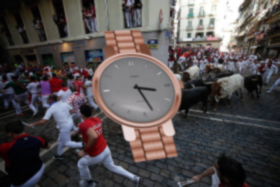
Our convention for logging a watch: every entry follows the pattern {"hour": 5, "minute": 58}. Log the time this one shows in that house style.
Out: {"hour": 3, "minute": 27}
